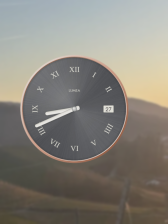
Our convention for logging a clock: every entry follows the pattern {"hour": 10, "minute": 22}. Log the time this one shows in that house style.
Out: {"hour": 8, "minute": 41}
